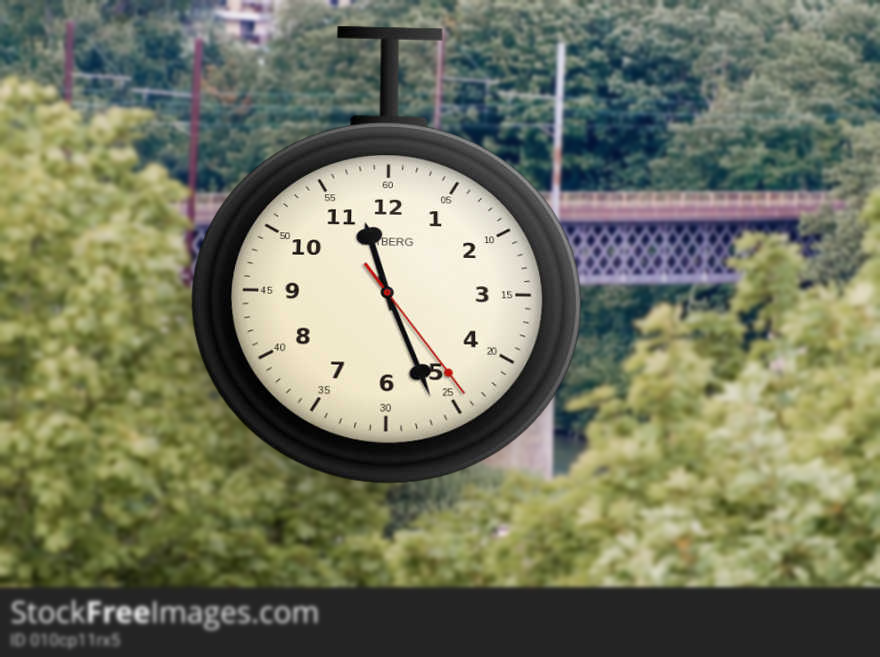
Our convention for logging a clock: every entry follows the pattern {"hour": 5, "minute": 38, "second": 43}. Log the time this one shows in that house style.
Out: {"hour": 11, "minute": 26, "second": 24}
